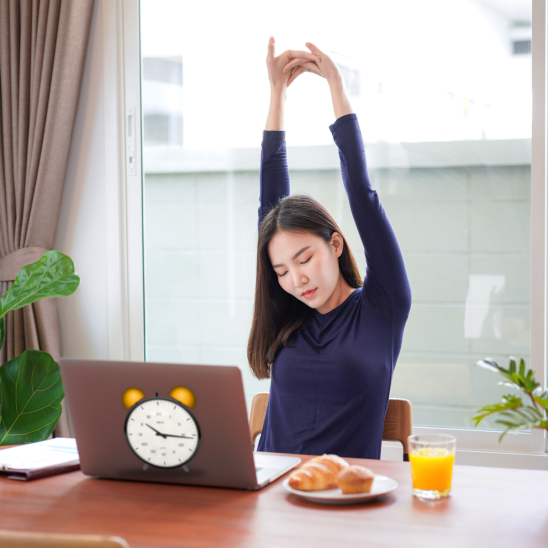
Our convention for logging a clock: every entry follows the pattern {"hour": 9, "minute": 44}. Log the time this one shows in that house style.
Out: {"hour": 10, "minute": 16}
